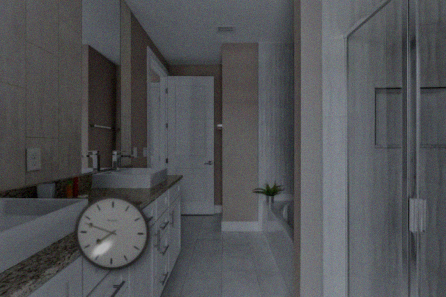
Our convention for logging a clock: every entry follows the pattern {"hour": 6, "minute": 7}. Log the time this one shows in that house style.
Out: {"hour": 7, "minute": 48}
